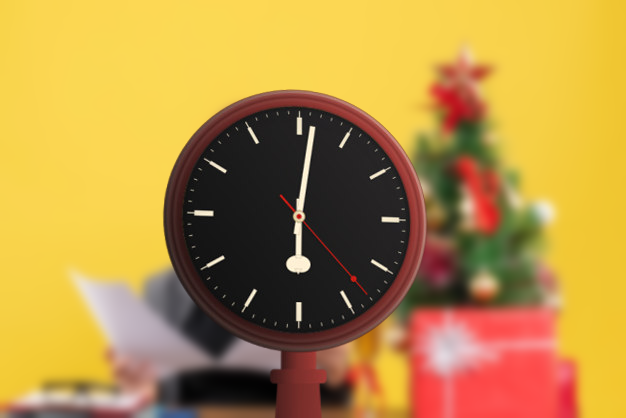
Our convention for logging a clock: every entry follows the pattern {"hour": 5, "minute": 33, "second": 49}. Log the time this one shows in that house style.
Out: {"hour": 6, "minute": 1, "second": 23}
